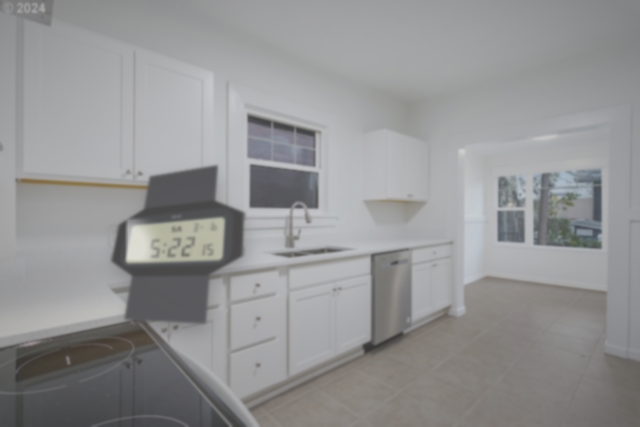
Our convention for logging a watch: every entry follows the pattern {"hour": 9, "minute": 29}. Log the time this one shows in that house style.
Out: {"hour": 5, "minute": 22}
